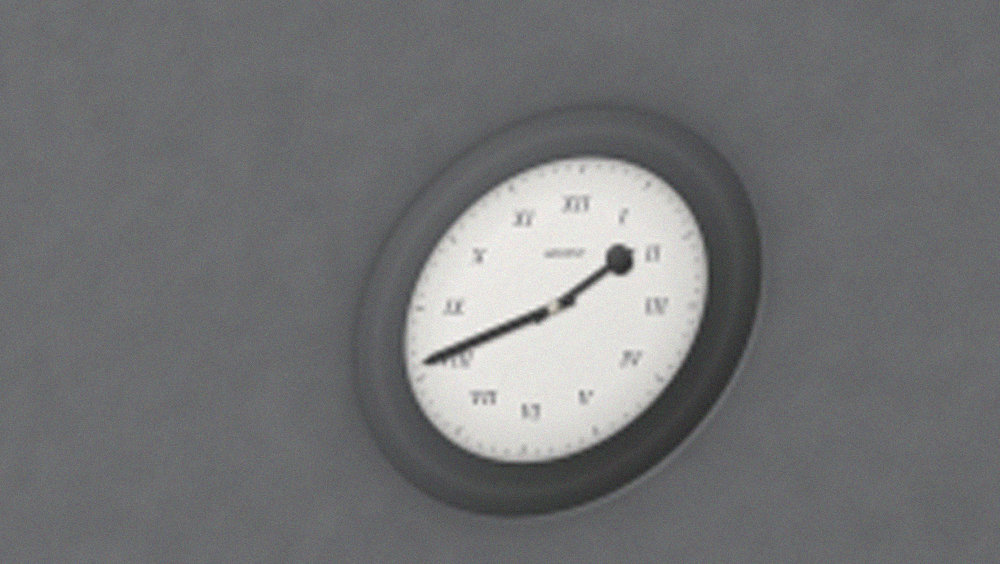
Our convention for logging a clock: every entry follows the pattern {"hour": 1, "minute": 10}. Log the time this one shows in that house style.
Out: {"hour": 1, "minute": 41}
